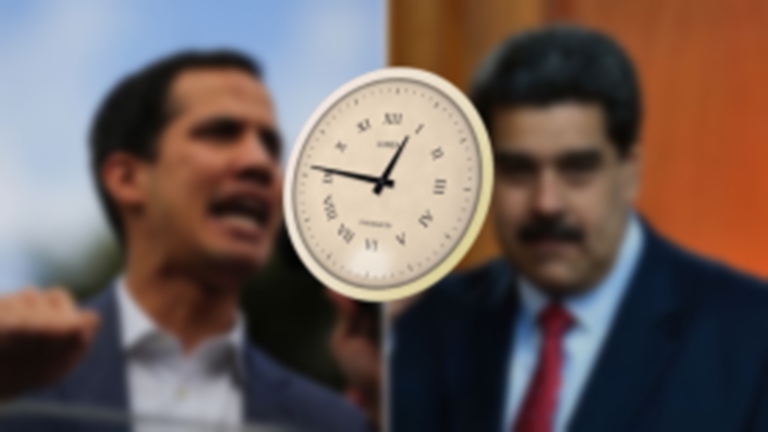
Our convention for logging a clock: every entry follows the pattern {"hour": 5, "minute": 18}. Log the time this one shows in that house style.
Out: {"hour": 12, "minute": 46}
